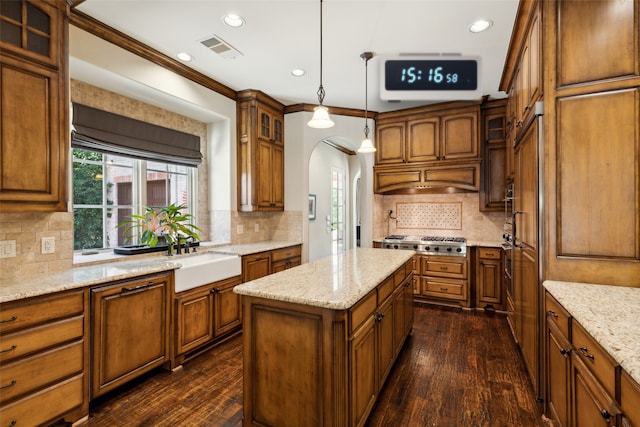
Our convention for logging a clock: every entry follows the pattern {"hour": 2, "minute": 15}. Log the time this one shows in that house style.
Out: {"hour": 15, "minute": 16}
